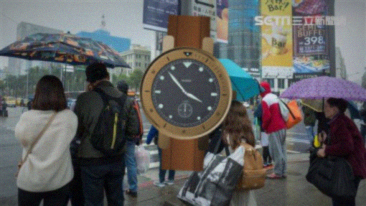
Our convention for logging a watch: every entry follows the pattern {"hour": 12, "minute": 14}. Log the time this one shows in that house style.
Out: {"hour": 3, "minute": 53}
